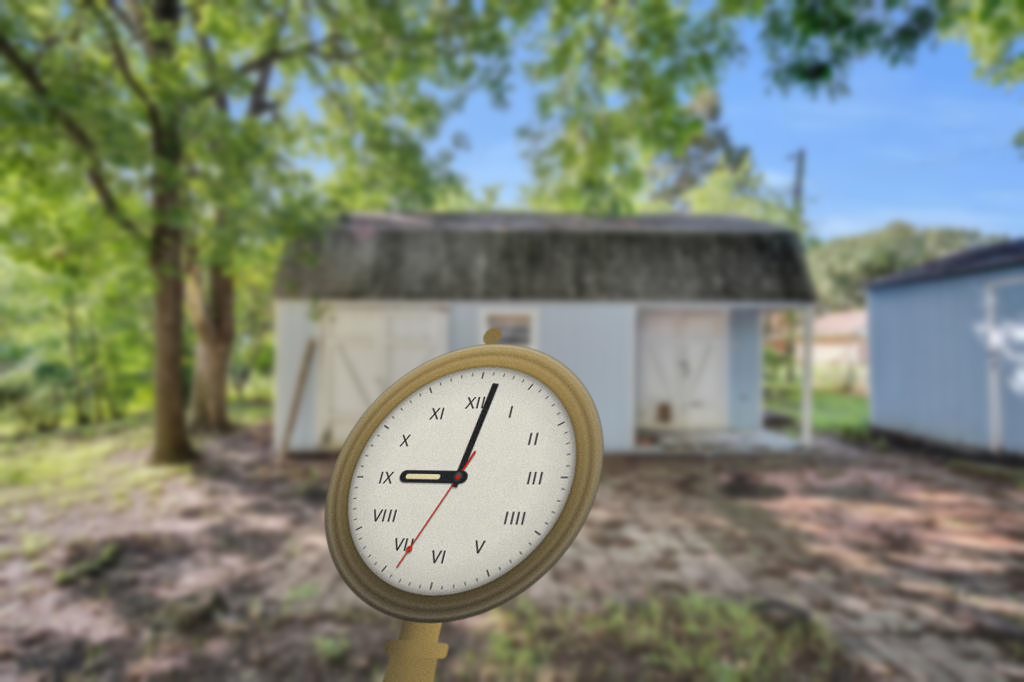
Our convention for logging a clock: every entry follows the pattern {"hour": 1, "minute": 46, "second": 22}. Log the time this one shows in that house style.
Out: {"hour": 9, "minute": 1, "second": 34}
